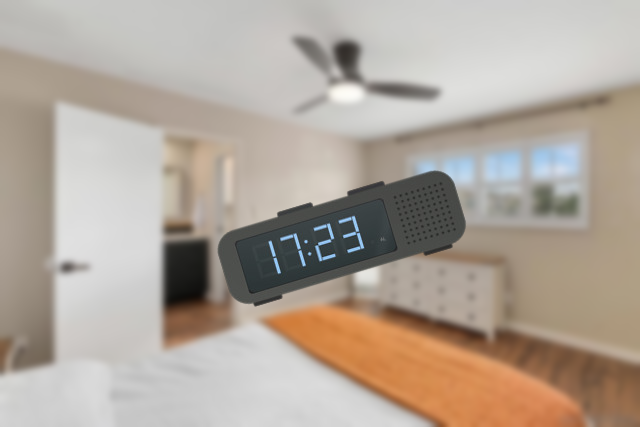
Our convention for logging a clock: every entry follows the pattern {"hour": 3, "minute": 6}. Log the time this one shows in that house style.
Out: {"hour": 17, "minute": 23}
